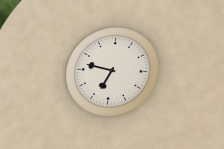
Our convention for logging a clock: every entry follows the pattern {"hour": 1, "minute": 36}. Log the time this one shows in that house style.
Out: {"hour": 6, "minute": 47}
